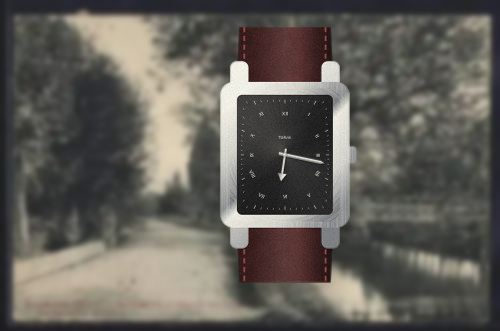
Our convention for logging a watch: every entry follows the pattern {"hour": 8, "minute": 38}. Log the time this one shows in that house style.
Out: {"hour": 6, "minute": 17}
